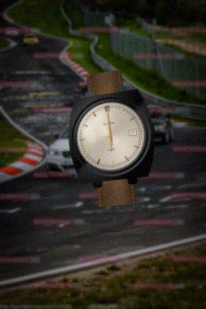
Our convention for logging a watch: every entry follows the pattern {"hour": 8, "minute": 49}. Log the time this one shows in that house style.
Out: {"hour": 6, "minute": 0}
